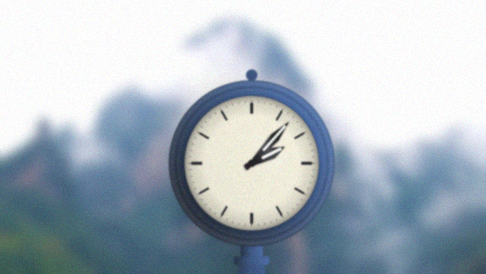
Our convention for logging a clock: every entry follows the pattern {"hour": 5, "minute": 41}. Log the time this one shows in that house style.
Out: {"hour": 2, "minute": 7}
